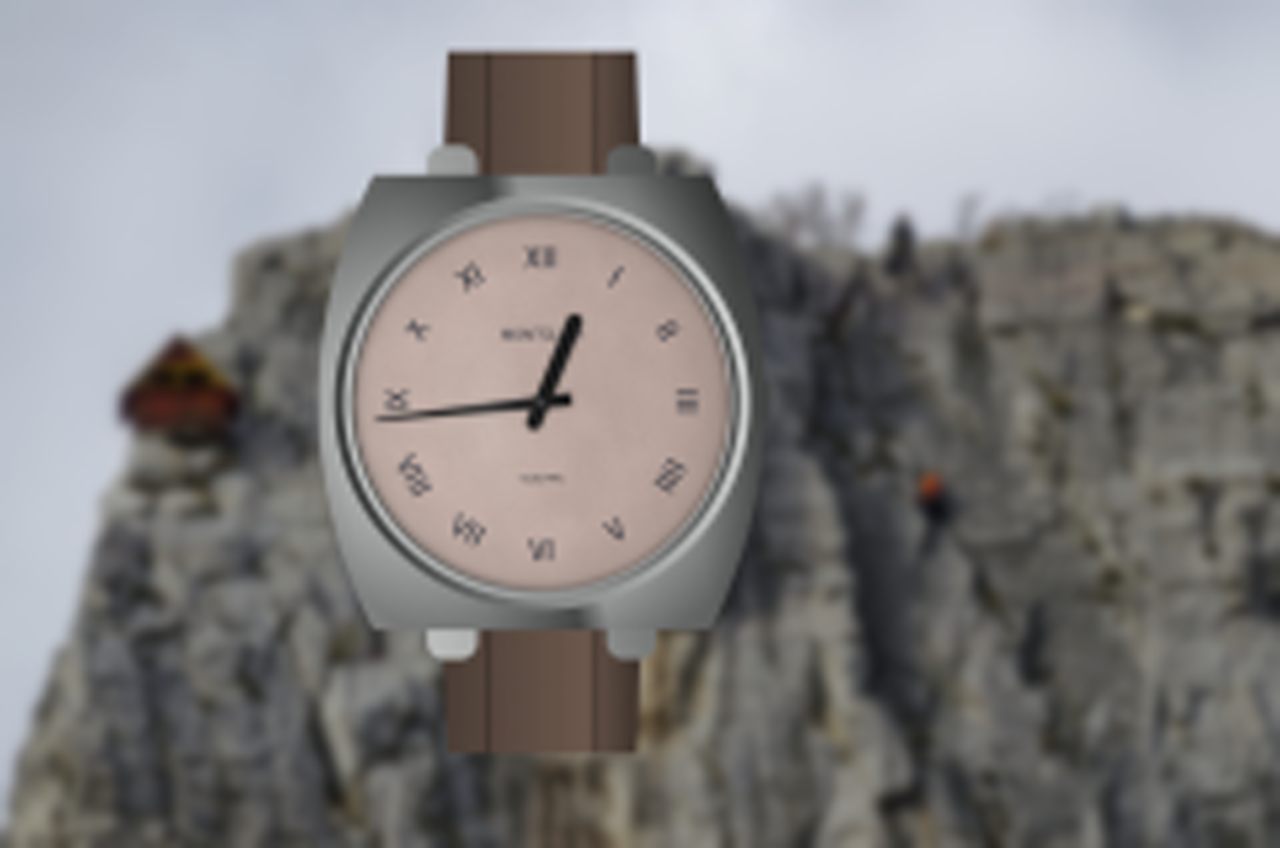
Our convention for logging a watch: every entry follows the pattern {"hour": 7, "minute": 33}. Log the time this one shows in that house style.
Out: {"hour": 12, "minute": 44}
